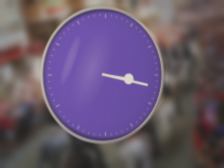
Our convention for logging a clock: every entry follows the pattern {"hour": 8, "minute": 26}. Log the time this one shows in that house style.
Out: {"hour": 3, "minute": 17}
